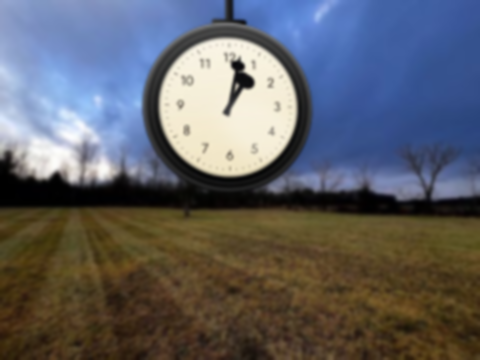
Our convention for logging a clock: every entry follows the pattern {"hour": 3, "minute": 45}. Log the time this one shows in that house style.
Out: {"hour": 1, "minute": 2}
